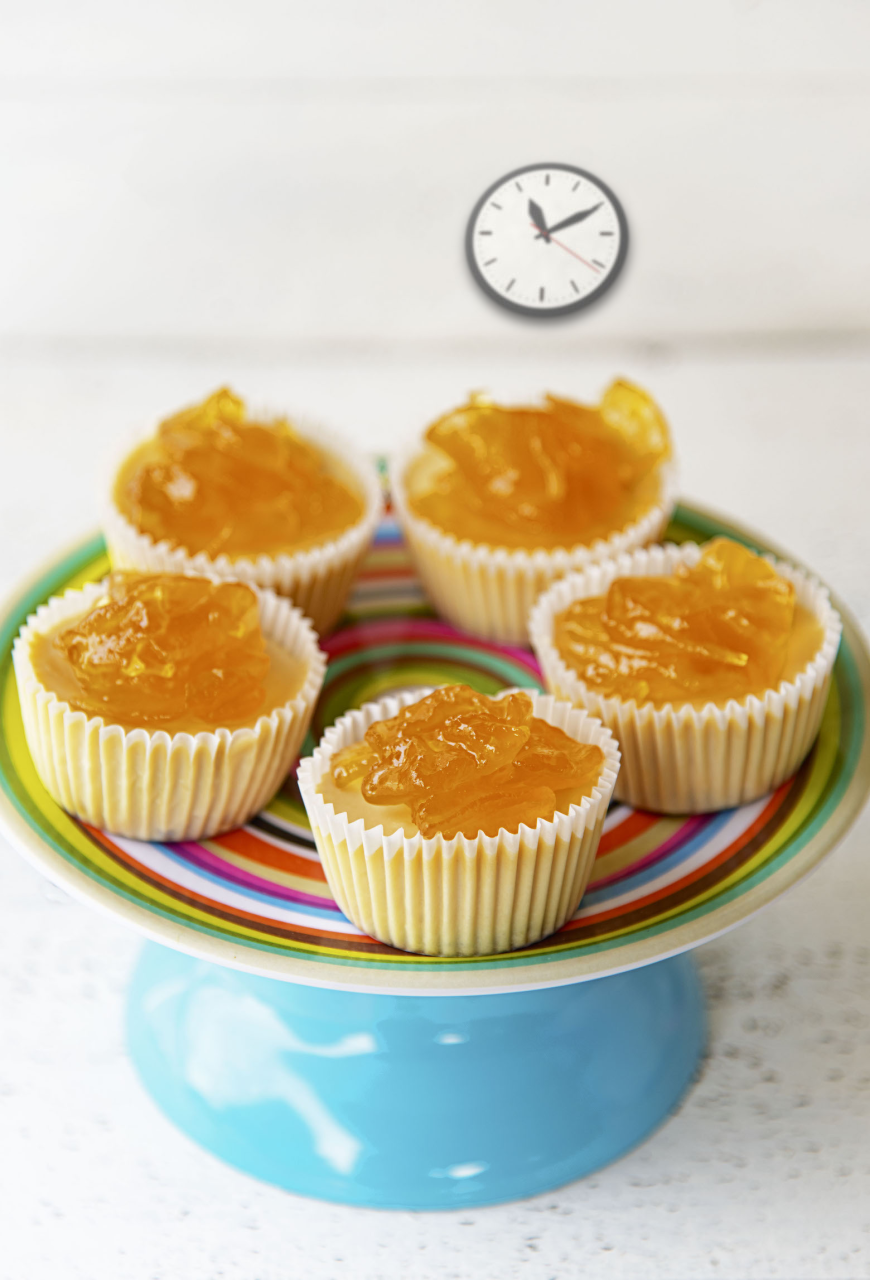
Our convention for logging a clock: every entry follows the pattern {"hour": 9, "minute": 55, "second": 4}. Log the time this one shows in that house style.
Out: {"hour": 11, "minute": 10, "second": 21}
